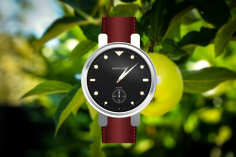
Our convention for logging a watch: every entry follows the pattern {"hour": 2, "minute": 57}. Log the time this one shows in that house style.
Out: {"hour": 1, "minute": 8}
